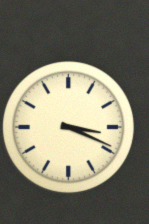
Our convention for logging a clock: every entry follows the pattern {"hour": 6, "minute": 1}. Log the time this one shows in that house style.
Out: {"hour": 3, "minute": 19}
